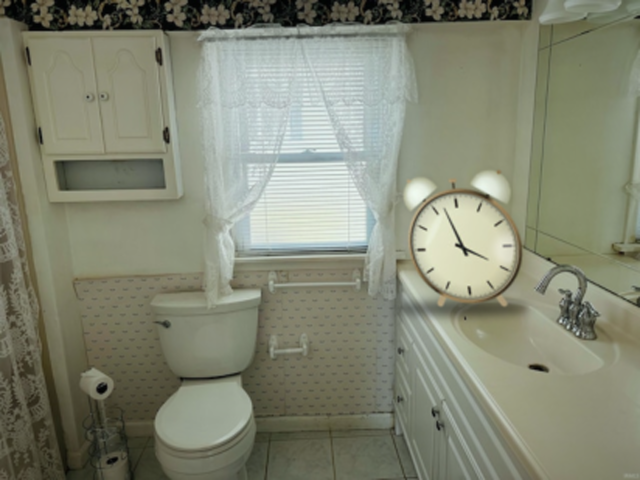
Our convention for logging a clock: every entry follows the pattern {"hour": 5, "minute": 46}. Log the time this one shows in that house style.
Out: {"hour": 3, "minute": 57}
